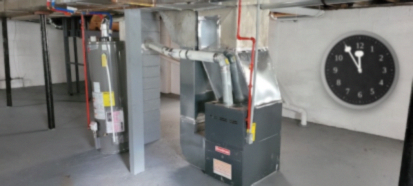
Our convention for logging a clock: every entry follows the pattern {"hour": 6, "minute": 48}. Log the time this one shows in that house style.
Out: {"hour": 11, "minute": 55}
